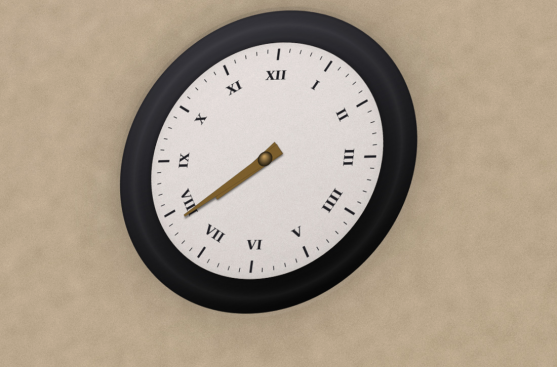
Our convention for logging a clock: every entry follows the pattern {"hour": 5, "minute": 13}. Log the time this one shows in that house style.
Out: {"hour": 7, "minute": 39}
